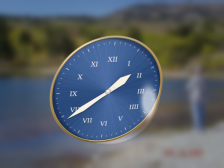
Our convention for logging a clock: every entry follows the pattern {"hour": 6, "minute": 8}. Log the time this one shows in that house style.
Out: {"hour": 1, "minute": 39}
